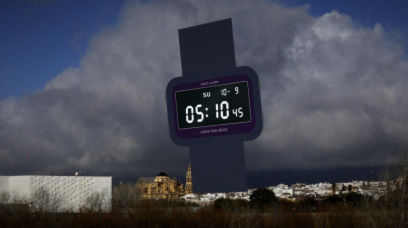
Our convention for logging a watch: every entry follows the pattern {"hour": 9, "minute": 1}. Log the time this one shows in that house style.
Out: {"hour": 5, "minute": 10}
